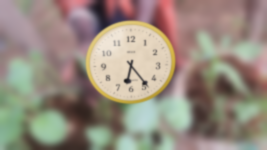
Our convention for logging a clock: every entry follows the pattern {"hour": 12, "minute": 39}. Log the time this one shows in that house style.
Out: {"hour": 6, "minute": 24}
